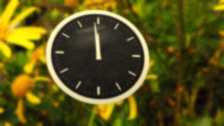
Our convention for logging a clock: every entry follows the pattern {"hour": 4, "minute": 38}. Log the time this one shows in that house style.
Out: {"hour": 11, "minute": 59}
